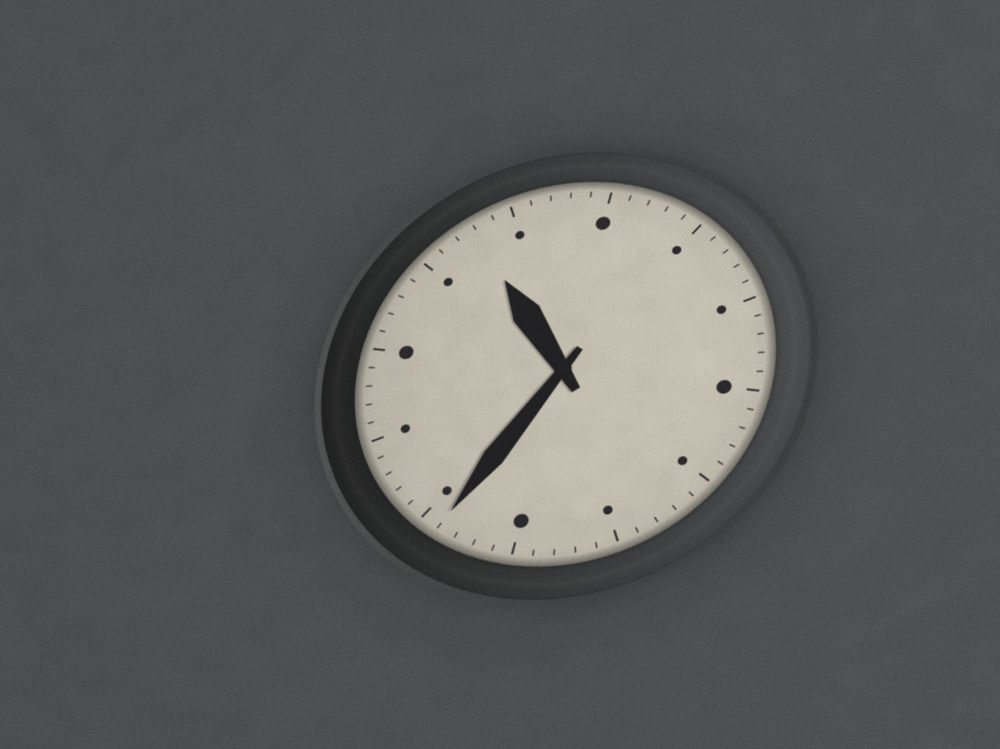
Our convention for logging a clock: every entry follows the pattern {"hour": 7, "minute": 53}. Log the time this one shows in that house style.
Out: {"hour": 10, "minute": 34}
